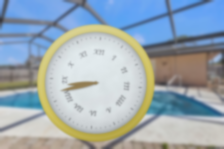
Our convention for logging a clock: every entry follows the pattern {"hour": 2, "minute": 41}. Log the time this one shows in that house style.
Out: {"hour": 8, "minute": 42}
